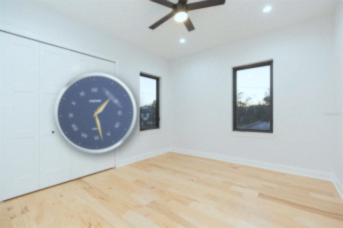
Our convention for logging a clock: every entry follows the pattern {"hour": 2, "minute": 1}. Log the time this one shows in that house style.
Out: {"hour": 1, "minute": 28}
